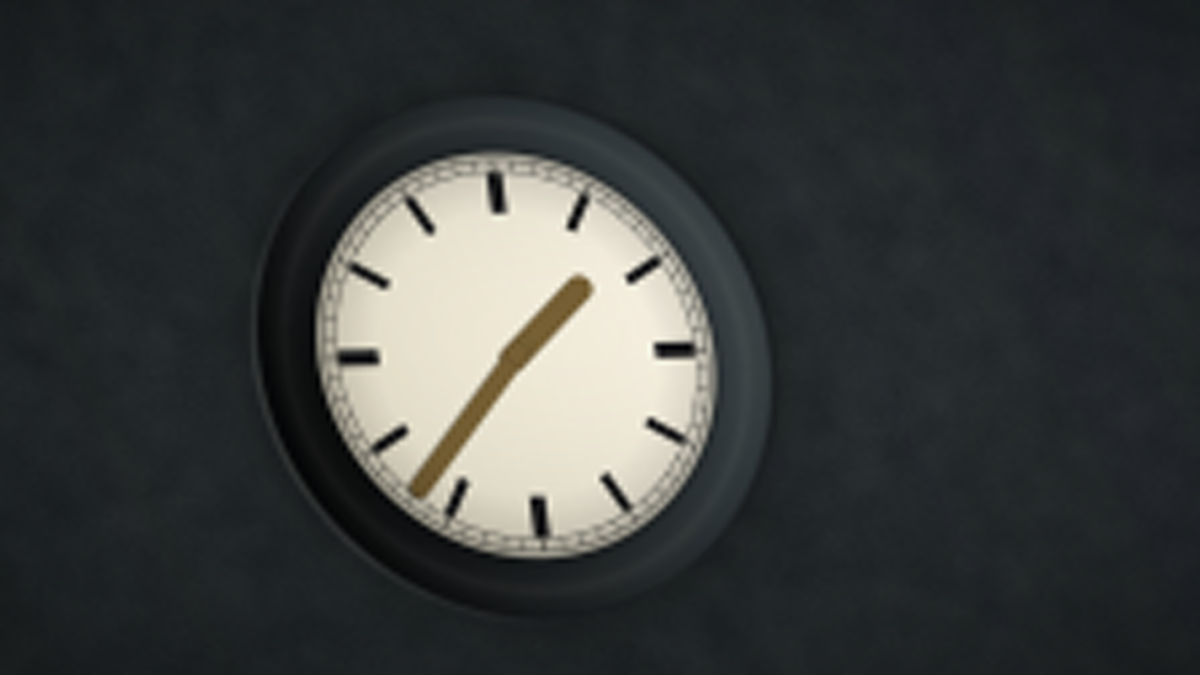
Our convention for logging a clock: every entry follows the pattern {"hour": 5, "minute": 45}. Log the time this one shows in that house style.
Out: {"hour": 1, "minute": 37}
